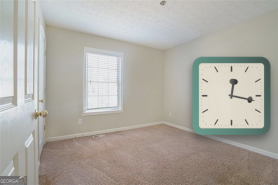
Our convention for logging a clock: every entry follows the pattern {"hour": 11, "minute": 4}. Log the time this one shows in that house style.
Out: {"hour": 12, "minute": 17}
